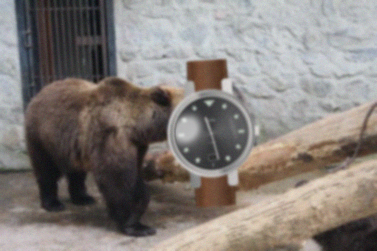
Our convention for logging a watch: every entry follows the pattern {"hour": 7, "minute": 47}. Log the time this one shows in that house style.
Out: {"hour": 11, "minute": 28}
